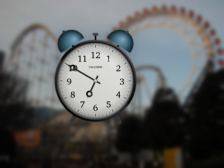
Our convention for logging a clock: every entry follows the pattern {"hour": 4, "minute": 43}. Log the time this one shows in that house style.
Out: {"hour": 6, "minute": 50}
